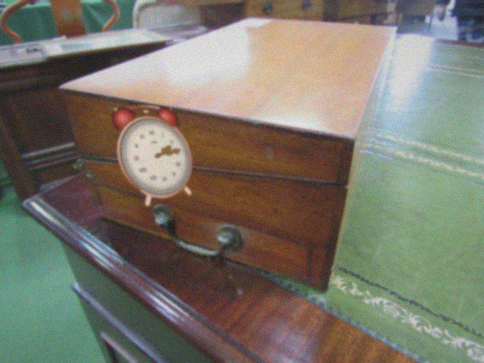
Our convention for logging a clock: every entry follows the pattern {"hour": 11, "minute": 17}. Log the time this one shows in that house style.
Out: {"hour": 2, "minute": 14}
